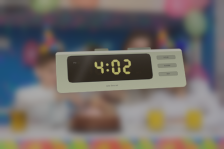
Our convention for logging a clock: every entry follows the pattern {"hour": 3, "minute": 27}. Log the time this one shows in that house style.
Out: {"hour": 4, "minute": 2}
